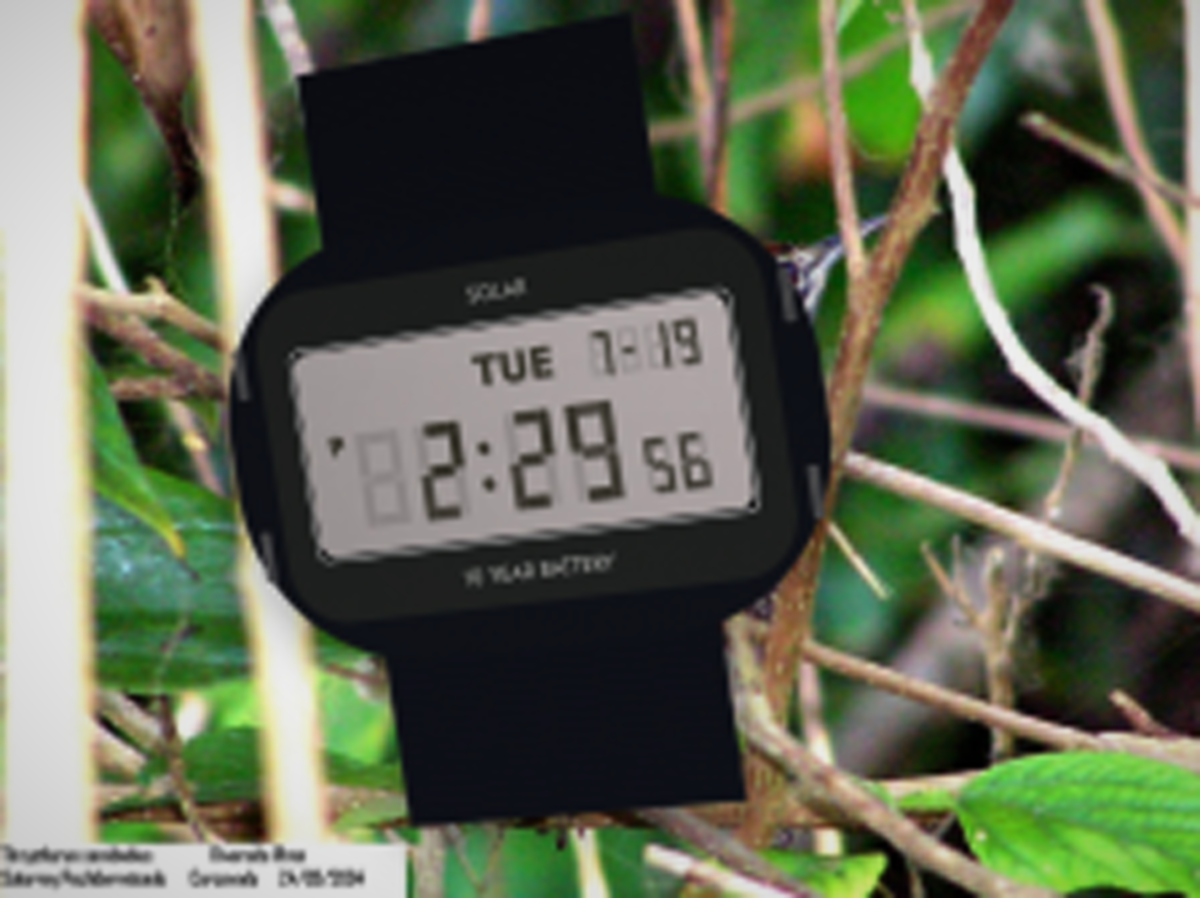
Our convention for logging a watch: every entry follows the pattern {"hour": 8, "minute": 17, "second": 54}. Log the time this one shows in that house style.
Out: {"hour": 2, "minute": 29, "second": 56}
